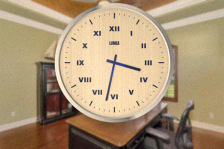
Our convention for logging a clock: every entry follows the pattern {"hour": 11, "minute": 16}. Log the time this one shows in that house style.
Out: {"hour": 3, "minute": 32}
